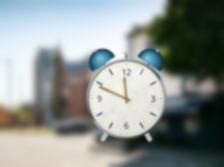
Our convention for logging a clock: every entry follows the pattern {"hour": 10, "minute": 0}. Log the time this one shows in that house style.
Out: {"hour": 11, "minute": 49}
